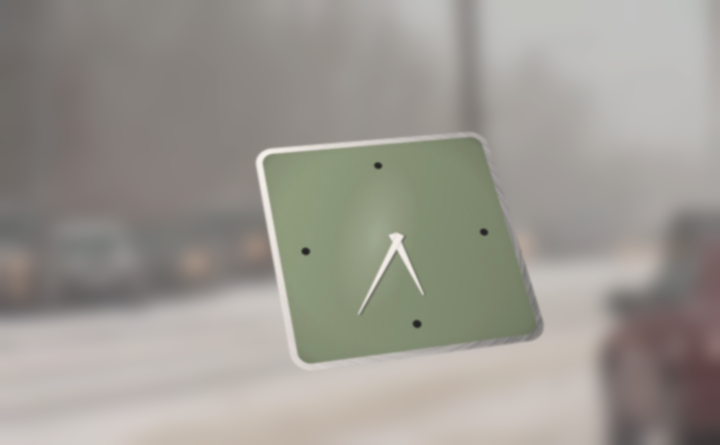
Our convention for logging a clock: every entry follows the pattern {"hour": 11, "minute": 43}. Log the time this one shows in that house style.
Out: {"hour": 5, "minute": 36}
